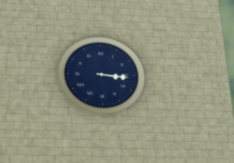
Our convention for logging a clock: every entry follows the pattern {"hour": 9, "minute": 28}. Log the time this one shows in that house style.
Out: {"hour": 3, "minute": 16}
